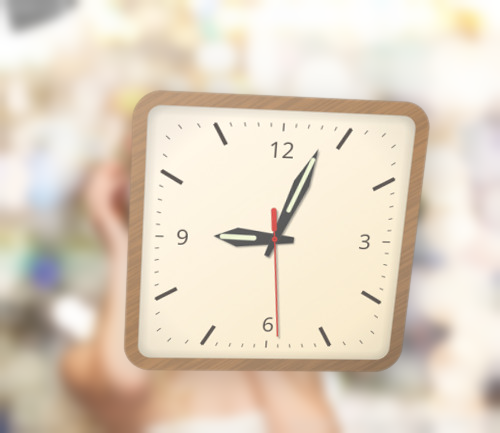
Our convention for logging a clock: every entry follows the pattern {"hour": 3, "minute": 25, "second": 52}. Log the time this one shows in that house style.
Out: {"hour": 9, "minute": 3, "second": 29}
